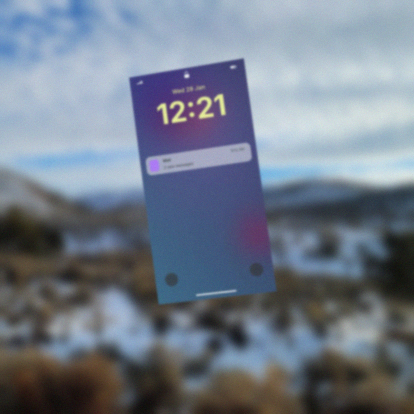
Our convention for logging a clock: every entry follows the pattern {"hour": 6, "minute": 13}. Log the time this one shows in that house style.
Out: {"hour": 12, "minute": 21}
